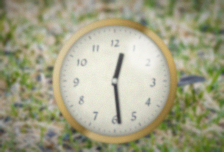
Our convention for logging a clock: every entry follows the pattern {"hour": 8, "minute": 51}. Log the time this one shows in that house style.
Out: {"hour": 12, "minute": 29}
